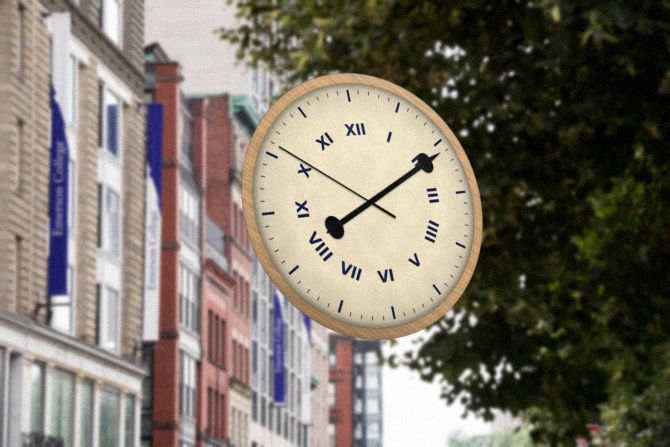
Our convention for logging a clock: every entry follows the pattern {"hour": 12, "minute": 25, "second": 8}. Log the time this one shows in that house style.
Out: {"hour": 8, "minute": 10, "second": 51}
